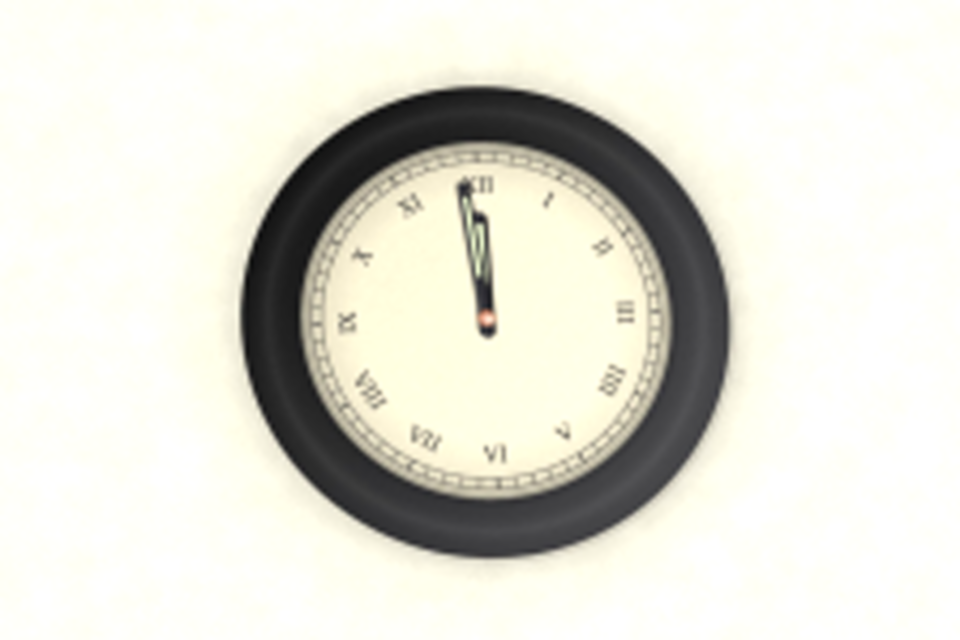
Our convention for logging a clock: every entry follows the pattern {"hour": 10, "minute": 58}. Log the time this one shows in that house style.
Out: {"hour": 11, "minute": 59}
